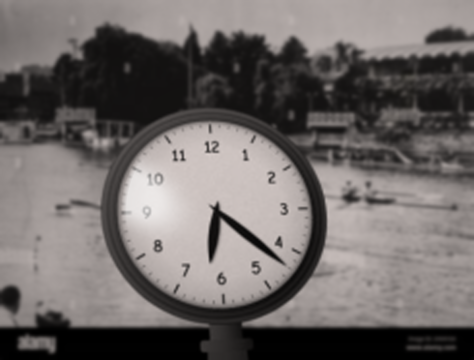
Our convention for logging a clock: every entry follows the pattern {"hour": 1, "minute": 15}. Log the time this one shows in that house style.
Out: {"hour": 6, "minute": 22}
